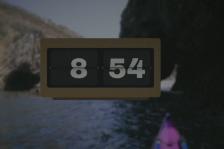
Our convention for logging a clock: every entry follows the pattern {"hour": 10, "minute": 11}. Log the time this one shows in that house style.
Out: {"hour": 8, "minute": 54}
